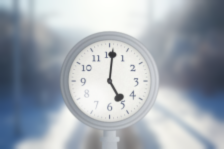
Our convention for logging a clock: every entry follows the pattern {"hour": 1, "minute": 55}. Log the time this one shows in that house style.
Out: {"hour": 5, "minute": 1}
